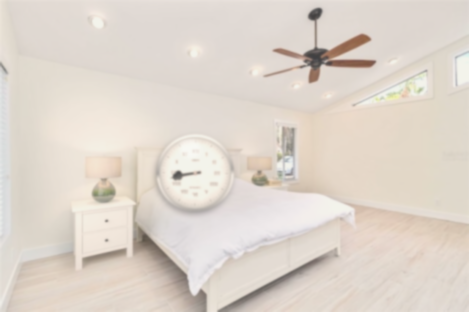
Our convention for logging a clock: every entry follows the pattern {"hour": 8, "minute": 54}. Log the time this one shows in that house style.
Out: {"hour": 8, "minute": 43}
